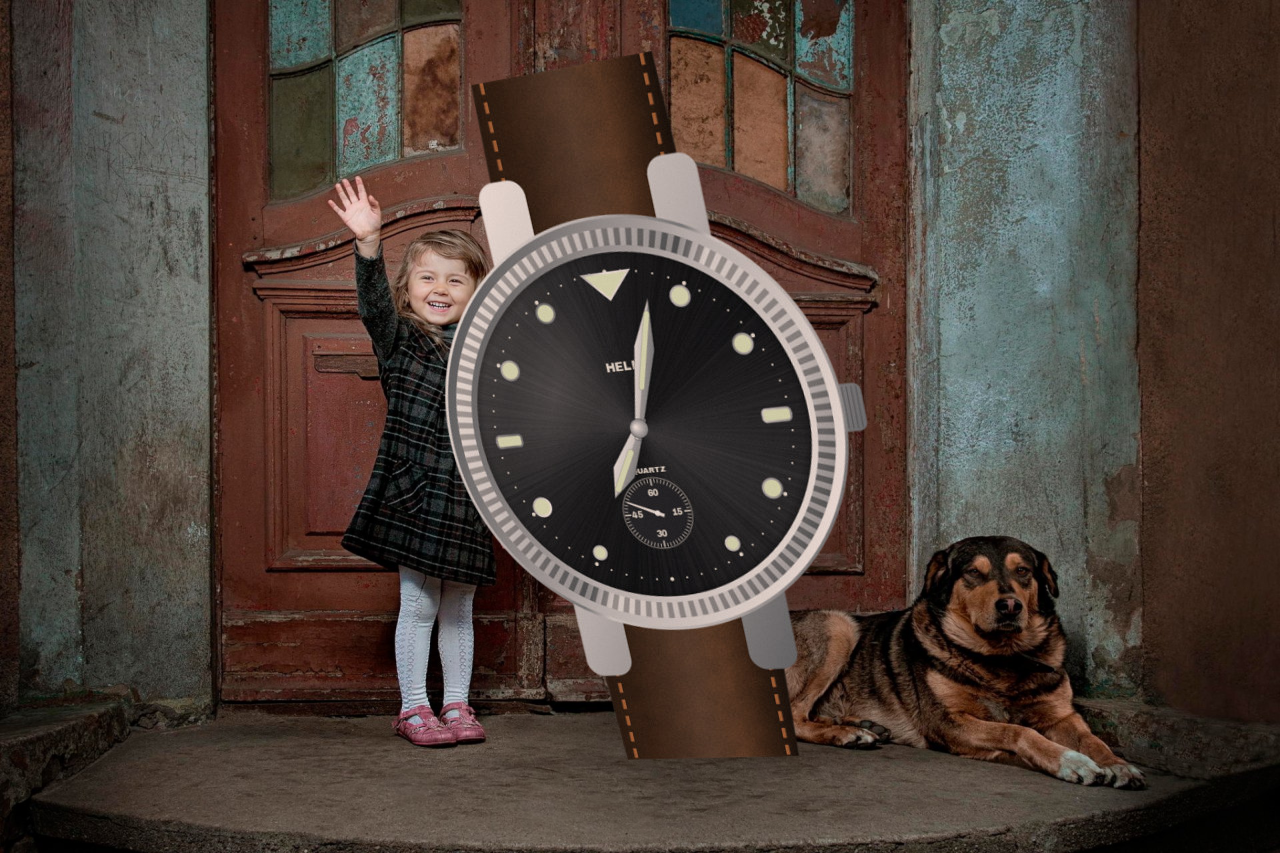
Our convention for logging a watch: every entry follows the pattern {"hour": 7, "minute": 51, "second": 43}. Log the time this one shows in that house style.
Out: {"hour": 7, "minute": 2, "second": 49}
